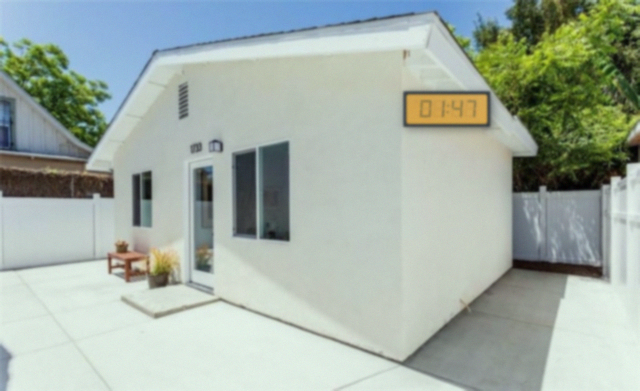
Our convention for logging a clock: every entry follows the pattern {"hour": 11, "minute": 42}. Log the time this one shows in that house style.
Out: {"hour": 1, "minute": 47}
